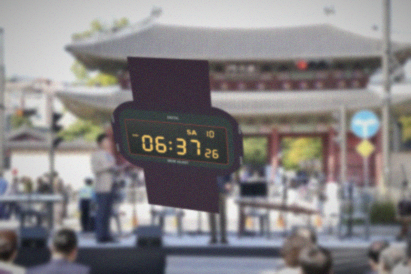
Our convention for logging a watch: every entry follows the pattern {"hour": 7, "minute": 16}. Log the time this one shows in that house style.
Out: {"hour": 6, "minute": 37}
